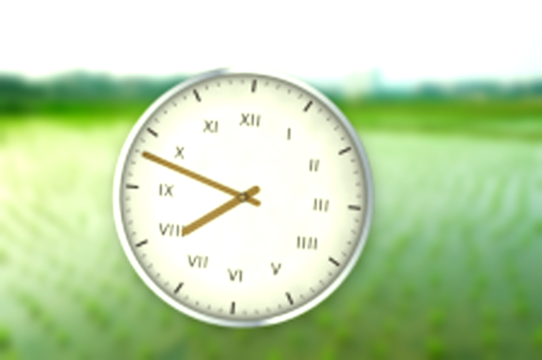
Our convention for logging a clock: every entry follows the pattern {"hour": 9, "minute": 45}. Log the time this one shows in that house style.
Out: {"hour": 7, "minute": 48}
